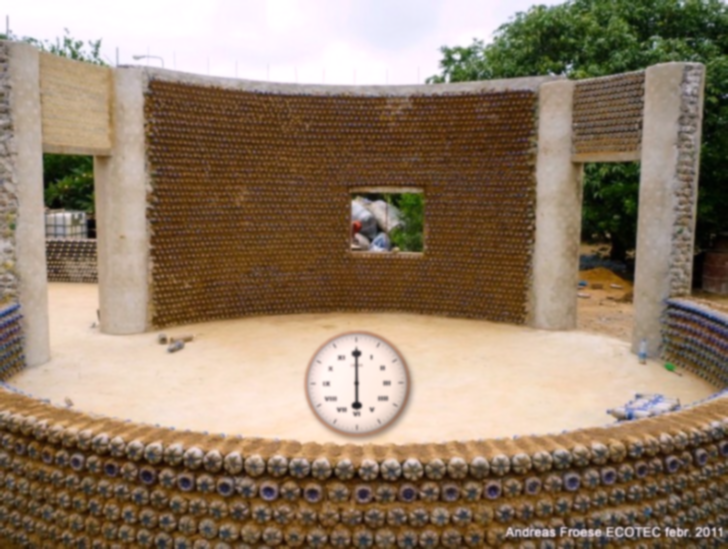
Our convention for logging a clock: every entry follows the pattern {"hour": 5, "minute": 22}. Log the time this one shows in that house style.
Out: {"hour": 6, "minute": 0}
